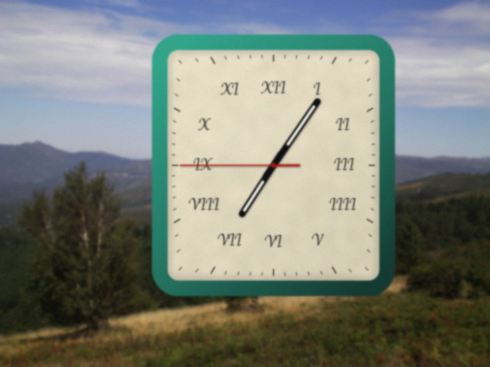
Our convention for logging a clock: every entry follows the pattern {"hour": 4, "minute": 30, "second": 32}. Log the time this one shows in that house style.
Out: {"hour": 7, "minute": 5, "second": 45}
